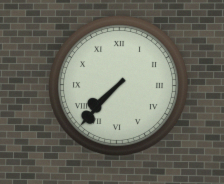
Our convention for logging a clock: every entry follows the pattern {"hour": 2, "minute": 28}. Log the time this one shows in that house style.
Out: {"hour": 7, "minute": 37}
